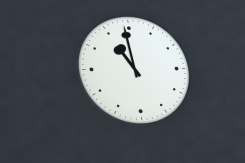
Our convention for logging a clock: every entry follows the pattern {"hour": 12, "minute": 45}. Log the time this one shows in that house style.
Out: {"hour": 10, "minute": 59}
